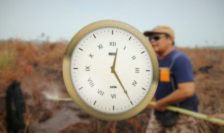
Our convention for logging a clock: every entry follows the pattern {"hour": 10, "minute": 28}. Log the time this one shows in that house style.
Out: {"hour": 12, "minute": 25}
